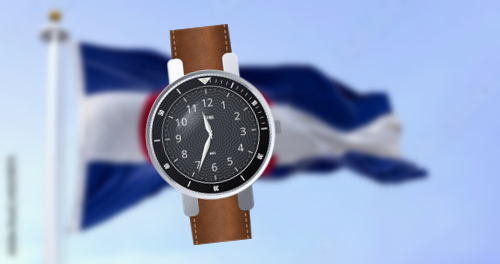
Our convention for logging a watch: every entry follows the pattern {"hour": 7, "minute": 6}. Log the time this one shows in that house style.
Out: {"hour": 11, "minute": 34}
